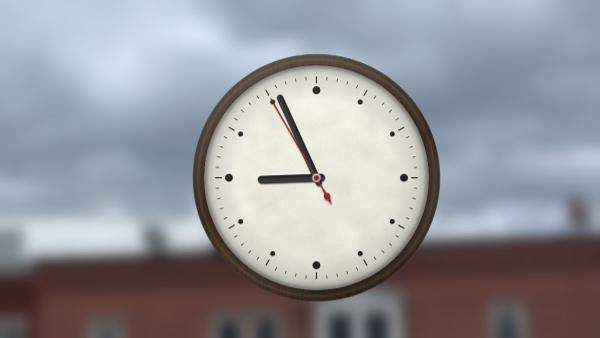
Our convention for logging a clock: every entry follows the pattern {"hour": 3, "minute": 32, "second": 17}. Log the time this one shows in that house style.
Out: {"hour": 8, "minute": 55, "second": 55}
